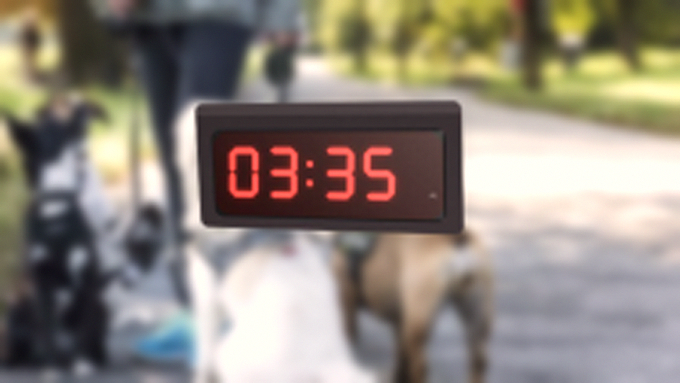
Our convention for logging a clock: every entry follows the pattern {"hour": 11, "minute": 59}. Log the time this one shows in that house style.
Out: {"hour": 3, "minute": 35}
